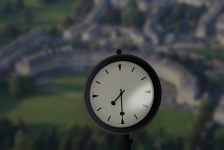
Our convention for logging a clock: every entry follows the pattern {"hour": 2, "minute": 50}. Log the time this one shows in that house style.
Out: {"hour": 7, "minute": 30}
